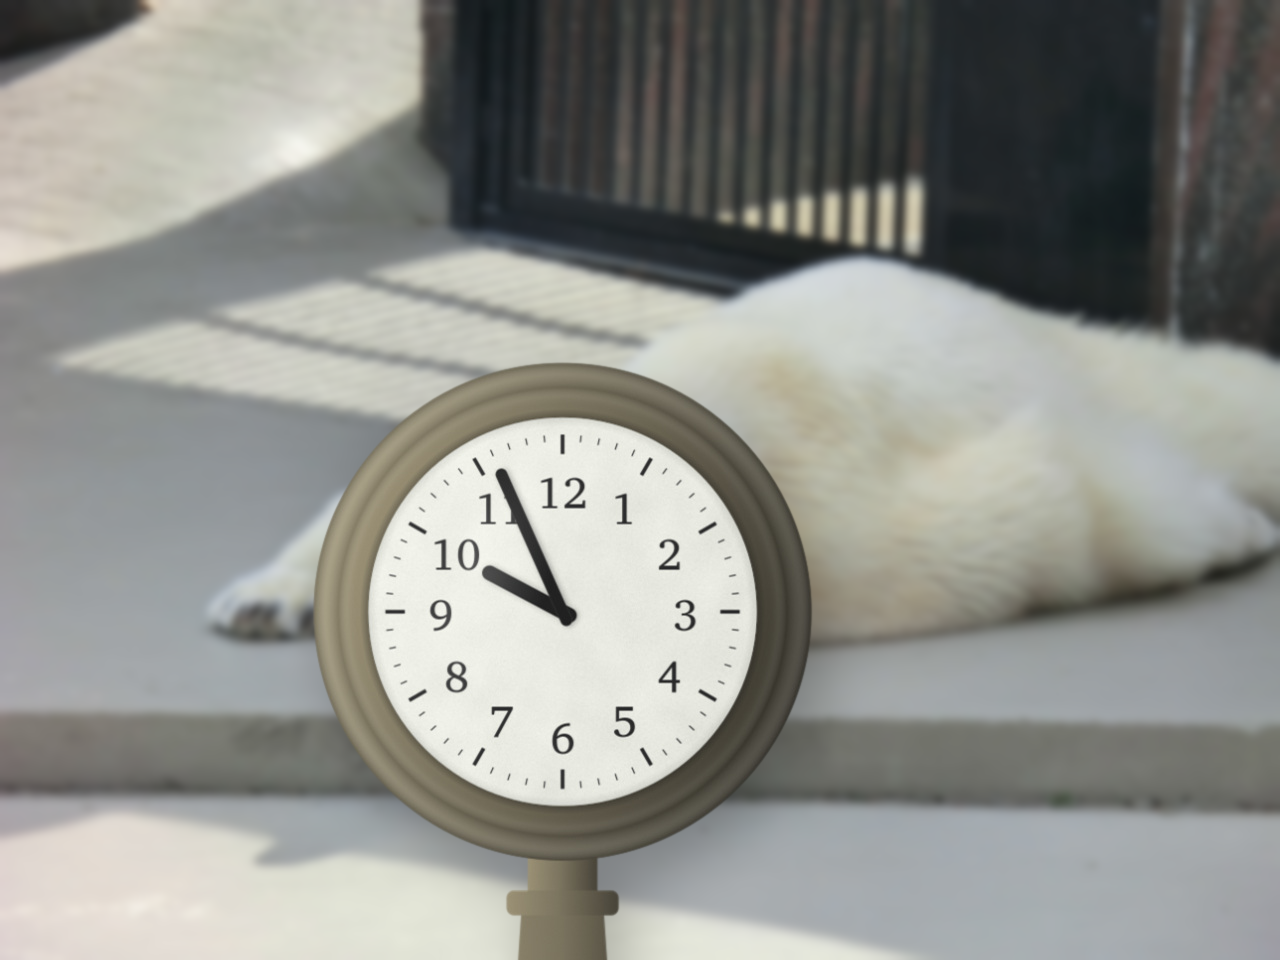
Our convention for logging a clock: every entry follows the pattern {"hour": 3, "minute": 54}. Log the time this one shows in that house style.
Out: {"hour": 9, "minute": 56}
